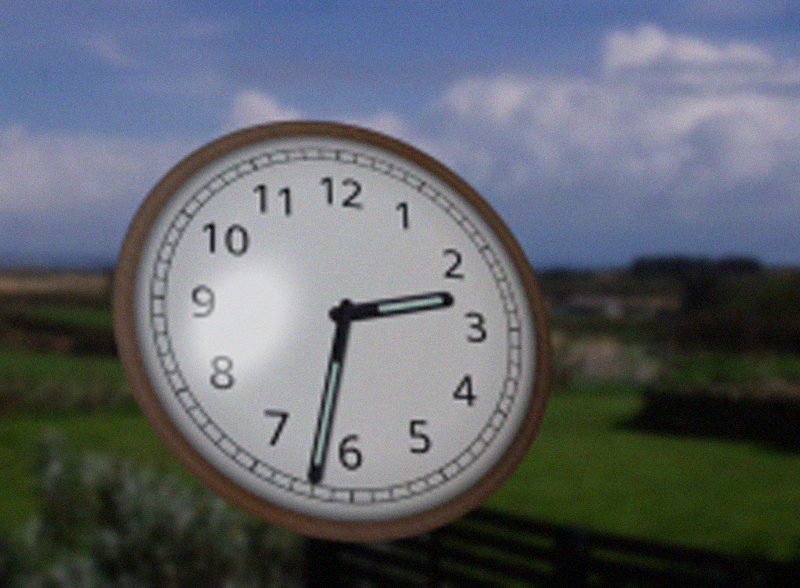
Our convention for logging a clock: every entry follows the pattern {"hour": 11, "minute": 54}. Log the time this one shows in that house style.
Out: {"hour": 2, "minute": 32}
